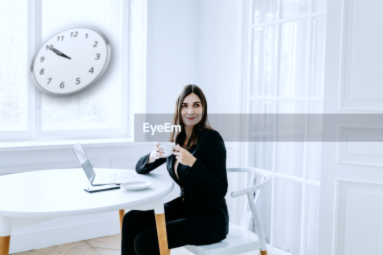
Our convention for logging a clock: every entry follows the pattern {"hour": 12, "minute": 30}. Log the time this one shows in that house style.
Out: {"hour": 9, "minute": 50}
